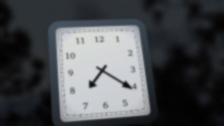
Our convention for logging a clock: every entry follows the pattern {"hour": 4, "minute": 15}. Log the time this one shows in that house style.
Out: {"hour": 7, "minute": 21}
